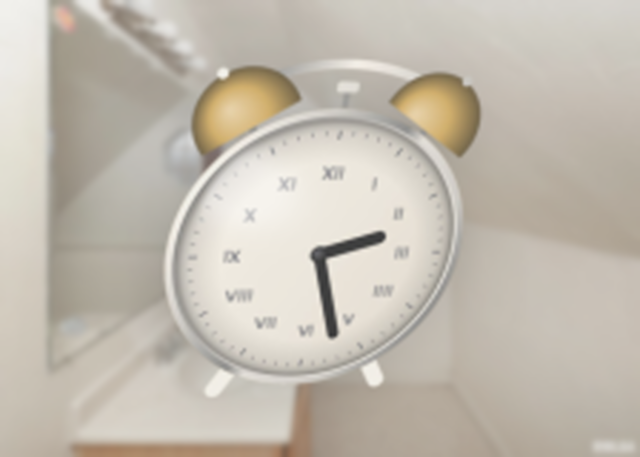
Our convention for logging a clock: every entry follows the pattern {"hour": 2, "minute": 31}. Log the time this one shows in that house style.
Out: {"hour": 2, "minute": 27}
